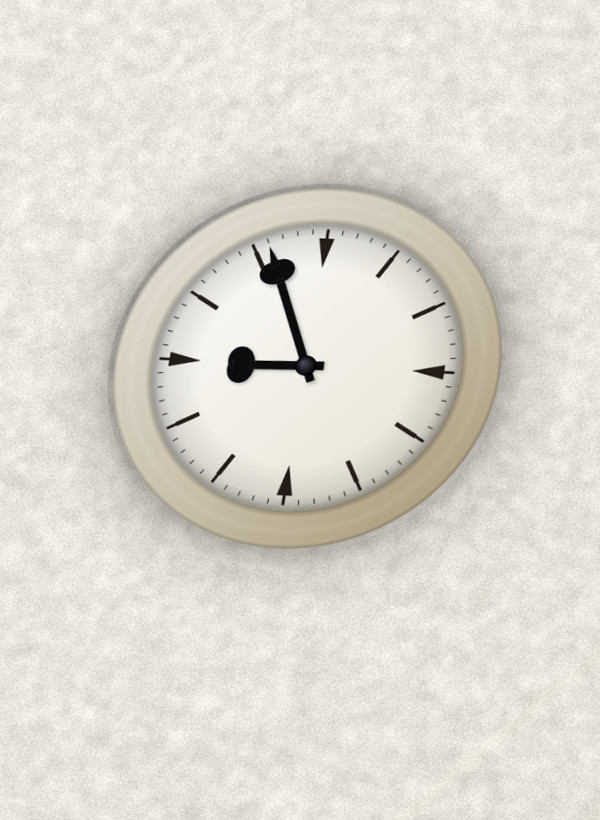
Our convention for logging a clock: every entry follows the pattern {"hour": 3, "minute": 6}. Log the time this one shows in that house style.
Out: {"hour": 8, "minute": 56}
